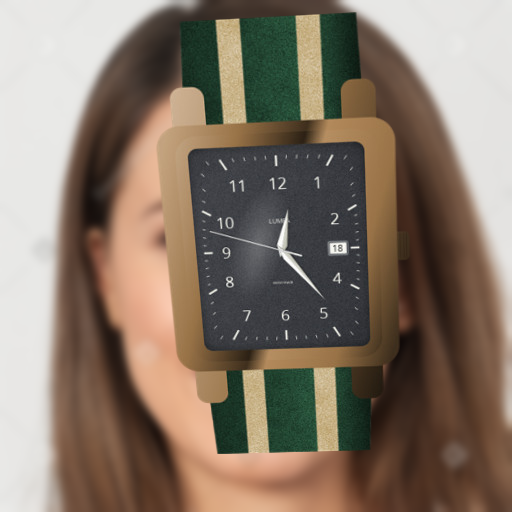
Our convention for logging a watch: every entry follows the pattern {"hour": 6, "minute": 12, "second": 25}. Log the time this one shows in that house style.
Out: {"hour": 12, "minute": 23, "second": 48}
